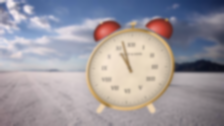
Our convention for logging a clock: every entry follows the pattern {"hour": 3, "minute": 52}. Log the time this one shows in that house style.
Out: {"hour": 10, "minute": 57}
